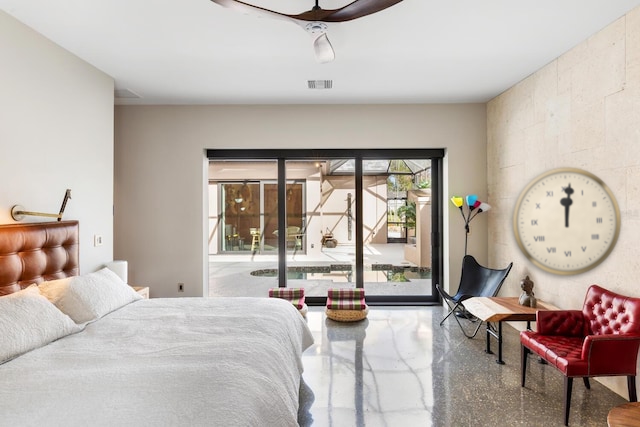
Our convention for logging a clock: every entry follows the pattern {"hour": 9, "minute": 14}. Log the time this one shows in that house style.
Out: {"hour": 12, "minute": 1}
